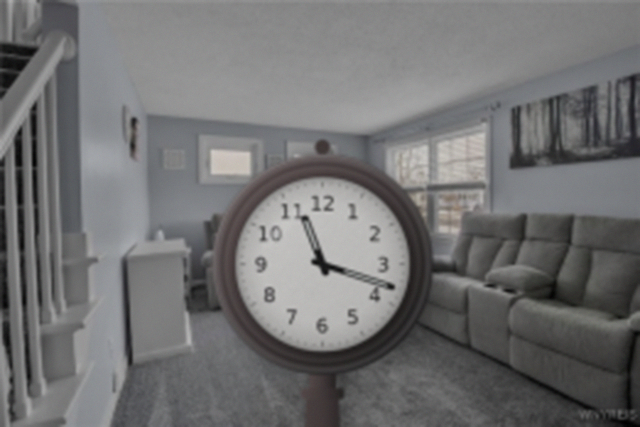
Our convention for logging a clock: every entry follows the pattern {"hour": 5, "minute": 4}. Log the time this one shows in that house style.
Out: {"hour": 11, "minute": 18}
